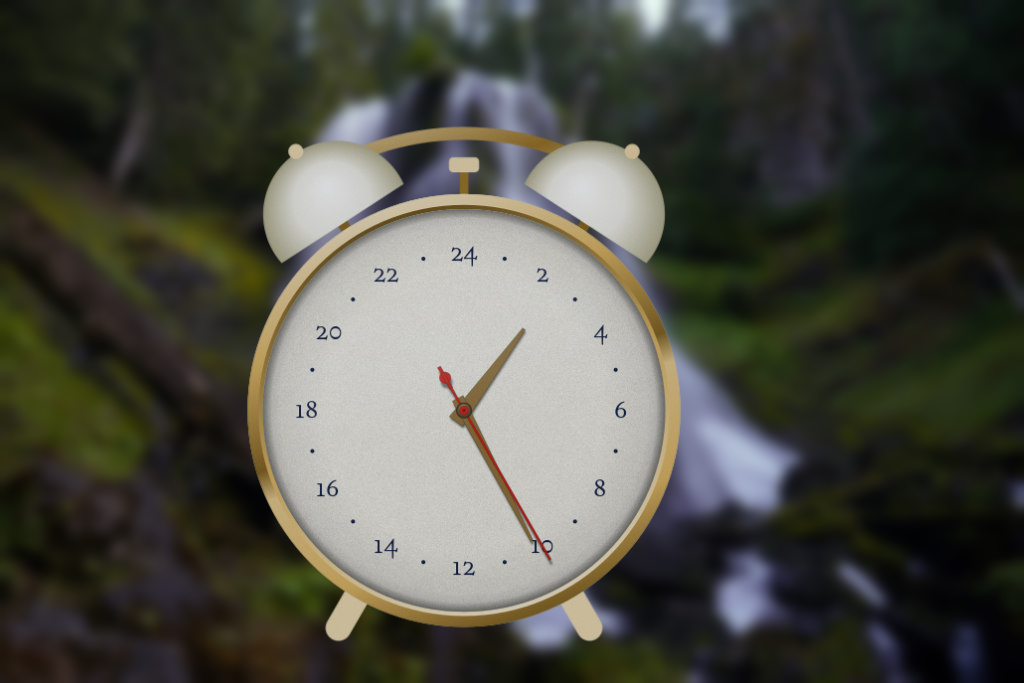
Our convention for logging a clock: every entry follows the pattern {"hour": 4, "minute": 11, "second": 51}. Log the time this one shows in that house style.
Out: {"hour": 2, "minute": 25, "second": 25}
